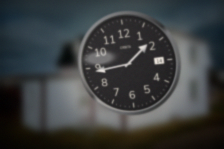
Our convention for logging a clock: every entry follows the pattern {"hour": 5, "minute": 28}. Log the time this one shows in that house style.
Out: {"hour": 1, "minute": 44}
